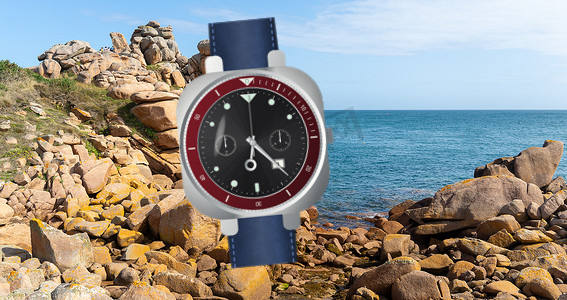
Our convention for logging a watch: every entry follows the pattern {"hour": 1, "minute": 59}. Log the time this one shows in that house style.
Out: {"hour": 6, "minute": 23}
